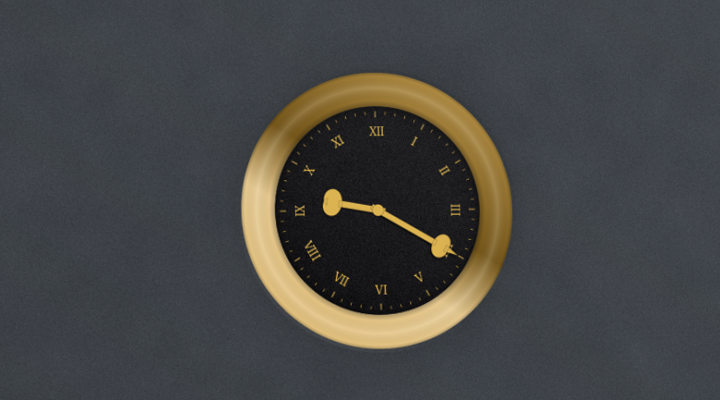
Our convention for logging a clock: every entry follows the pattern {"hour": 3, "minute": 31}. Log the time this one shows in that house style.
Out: {"hour": 9, "minute": 20}
